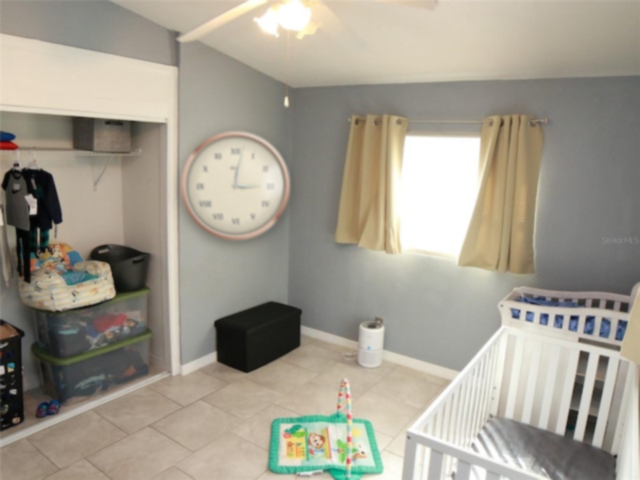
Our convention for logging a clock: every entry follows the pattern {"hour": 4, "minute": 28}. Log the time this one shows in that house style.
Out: {"hour": 3, "minute": 2}
